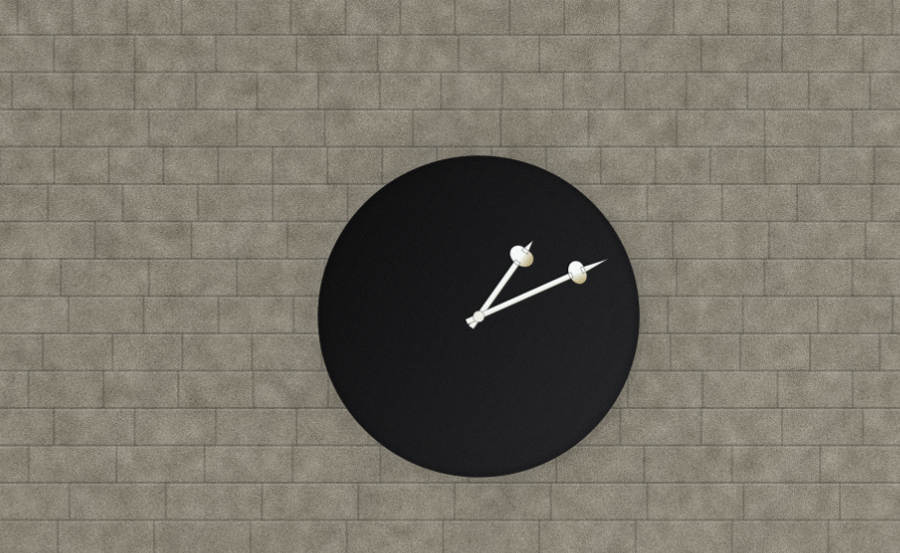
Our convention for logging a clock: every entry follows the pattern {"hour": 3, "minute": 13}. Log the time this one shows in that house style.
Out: {"hour": 1, "minute": 11}
